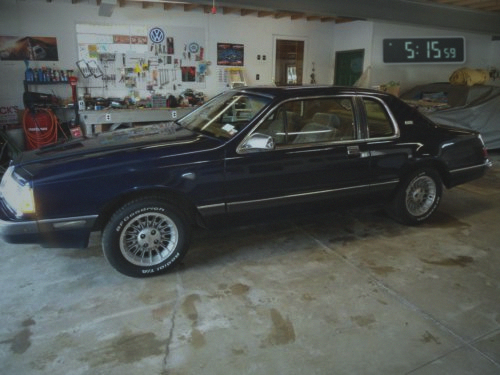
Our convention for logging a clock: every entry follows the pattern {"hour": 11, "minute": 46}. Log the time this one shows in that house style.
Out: {"hour": 5, "minute": 15}
